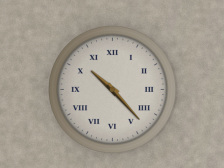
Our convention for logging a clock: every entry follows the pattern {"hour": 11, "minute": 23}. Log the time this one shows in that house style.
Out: {"hour": 10, "minute": 23}
